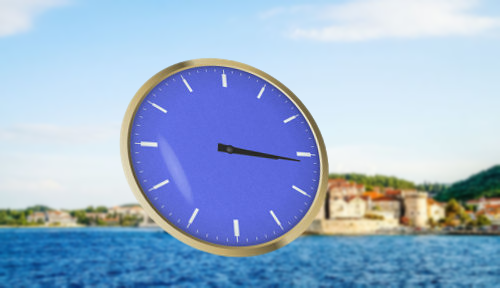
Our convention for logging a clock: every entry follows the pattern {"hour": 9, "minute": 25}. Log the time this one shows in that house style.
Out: {"hour": 3, "minute": 16}
